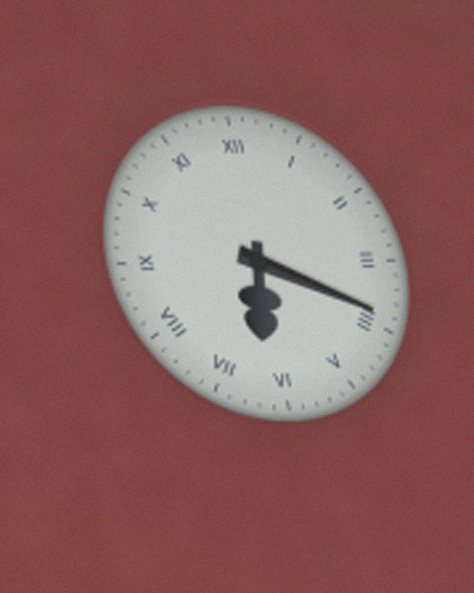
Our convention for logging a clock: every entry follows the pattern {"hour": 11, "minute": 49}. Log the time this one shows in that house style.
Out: {"hour": 6, "minute": 19}
